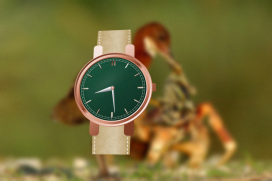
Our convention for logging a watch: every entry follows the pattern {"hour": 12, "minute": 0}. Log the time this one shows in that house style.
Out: {"hour": 8, "minute": 29}
